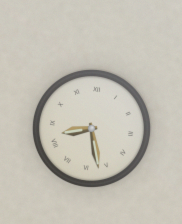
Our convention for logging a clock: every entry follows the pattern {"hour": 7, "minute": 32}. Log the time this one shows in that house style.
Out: {"hour": 8, "minute": 27}
